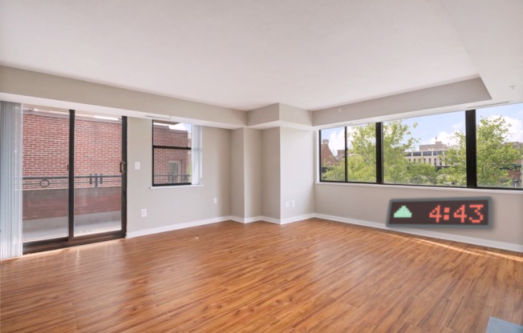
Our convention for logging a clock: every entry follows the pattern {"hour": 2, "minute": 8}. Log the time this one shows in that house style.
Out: {"hour": 4, "minute": 43}
